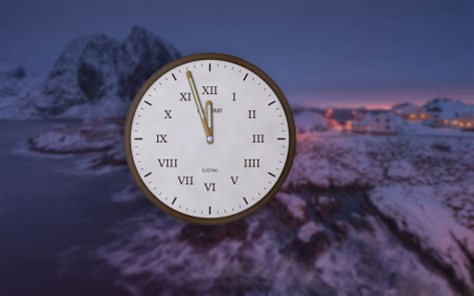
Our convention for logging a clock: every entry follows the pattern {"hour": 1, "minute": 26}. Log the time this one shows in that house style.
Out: {"hour": 11, "minute": 57}
